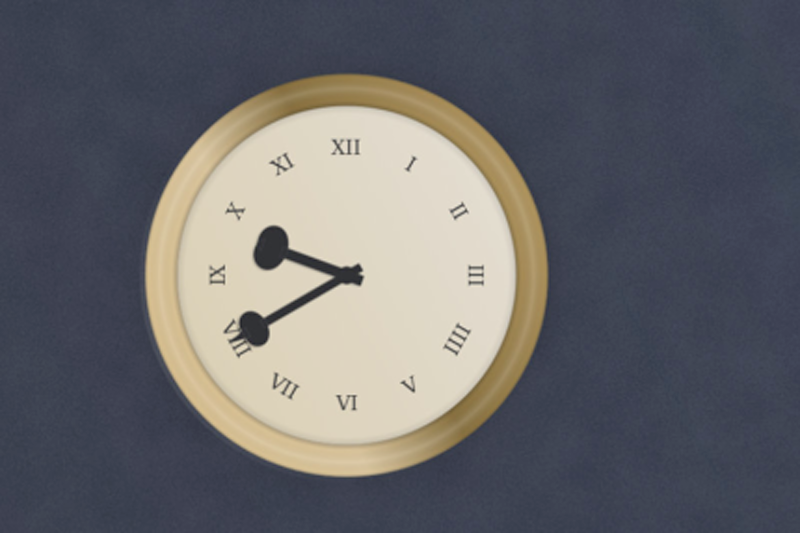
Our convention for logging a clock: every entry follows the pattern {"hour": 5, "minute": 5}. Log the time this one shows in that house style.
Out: {"hour": 9, "minute": 40}
